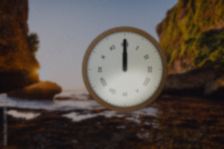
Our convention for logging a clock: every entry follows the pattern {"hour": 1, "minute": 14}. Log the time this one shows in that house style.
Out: {"hour": 12, "minute": 0}
